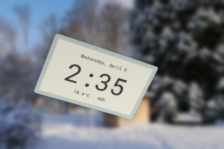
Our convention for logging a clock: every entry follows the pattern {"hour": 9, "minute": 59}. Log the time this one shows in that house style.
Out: {"hour": 2, "minute": 35}
